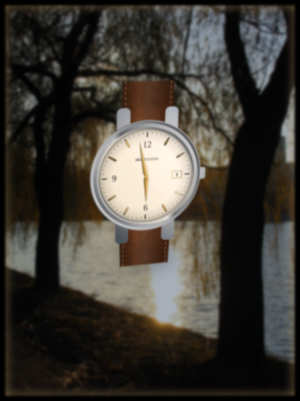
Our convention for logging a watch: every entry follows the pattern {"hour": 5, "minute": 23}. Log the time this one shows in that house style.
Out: {"hour": 5, "minute": 58}
